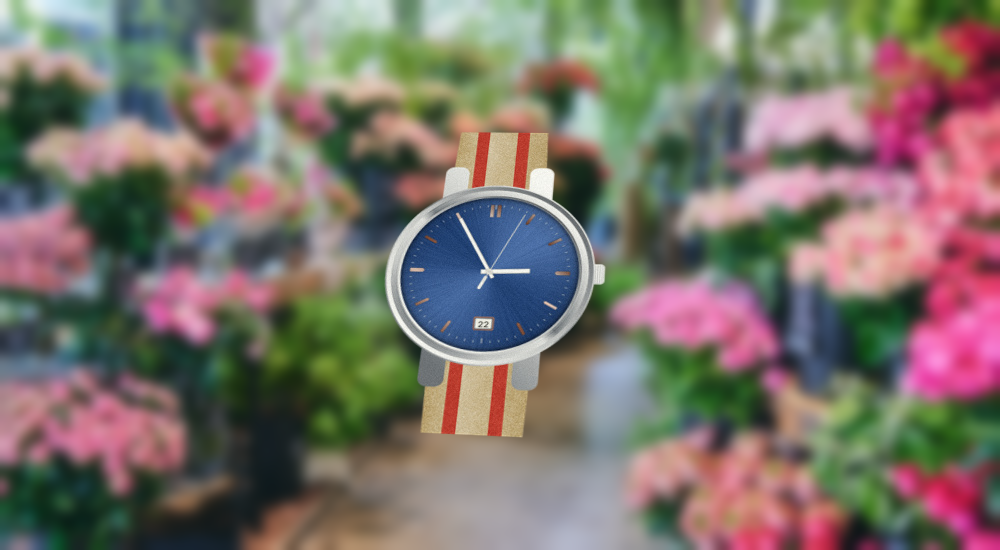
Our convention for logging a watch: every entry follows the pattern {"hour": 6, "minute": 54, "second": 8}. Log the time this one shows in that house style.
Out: {"hour": 2, "minute": 55, "second": 4}
